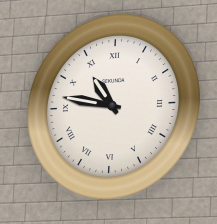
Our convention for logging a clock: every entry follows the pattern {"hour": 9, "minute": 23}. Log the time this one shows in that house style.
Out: {"hour": 10, "minute": 47}
